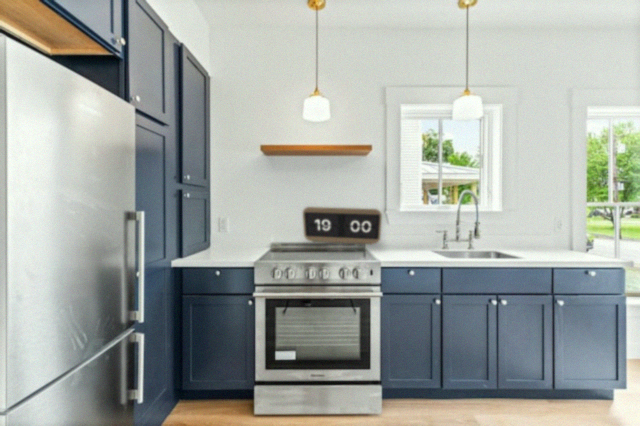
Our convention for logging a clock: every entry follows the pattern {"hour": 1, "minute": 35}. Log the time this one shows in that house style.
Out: {"hour": 19, "minute": 0}
